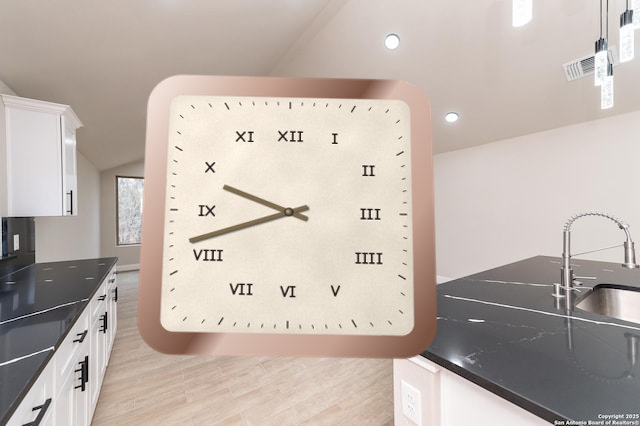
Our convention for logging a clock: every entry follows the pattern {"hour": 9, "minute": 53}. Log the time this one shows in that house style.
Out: {"hour": 9, "minute": 42}
